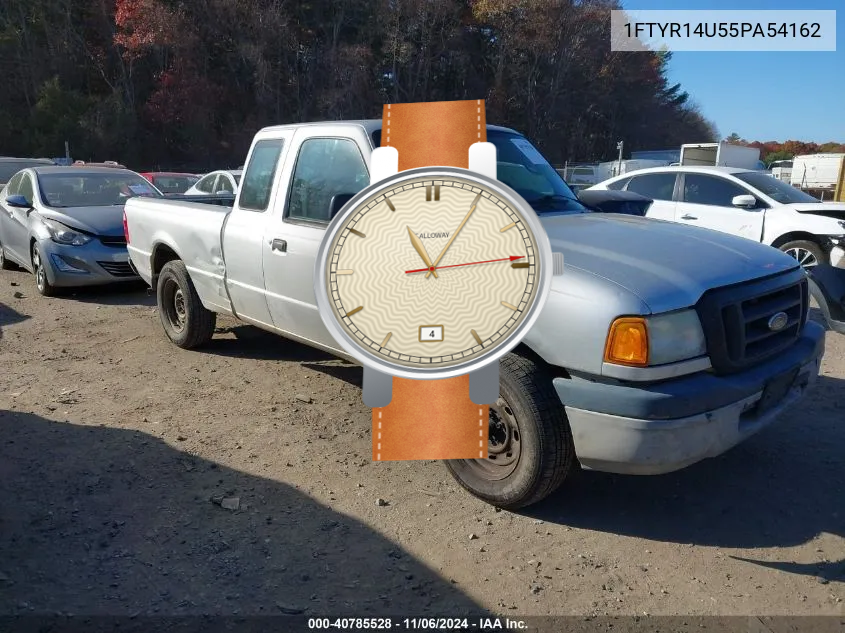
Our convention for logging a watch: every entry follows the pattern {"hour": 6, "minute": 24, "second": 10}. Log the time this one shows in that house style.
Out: {"hour": 11, "minute": 5, "second": 14}
